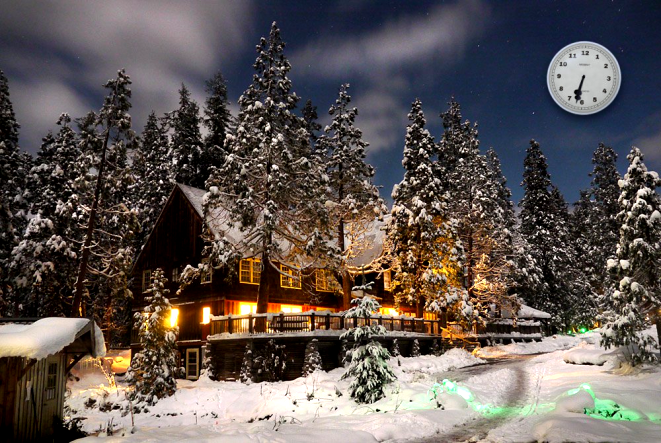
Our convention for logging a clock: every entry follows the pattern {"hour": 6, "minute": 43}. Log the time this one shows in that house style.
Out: {"hour": 6, "minute": 32}
